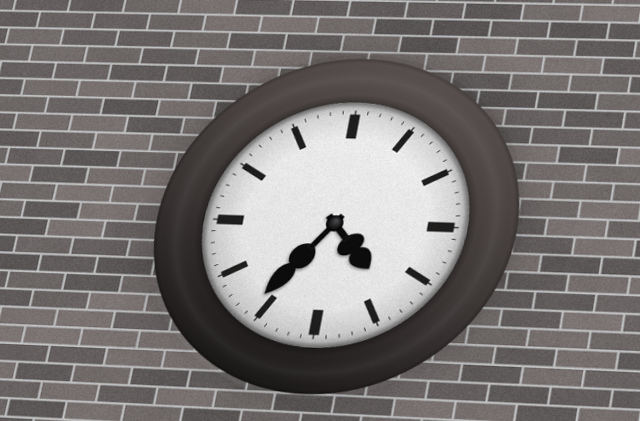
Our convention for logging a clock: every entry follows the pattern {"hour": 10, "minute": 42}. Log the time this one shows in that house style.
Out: {"hour": 4, "minute": 36}
